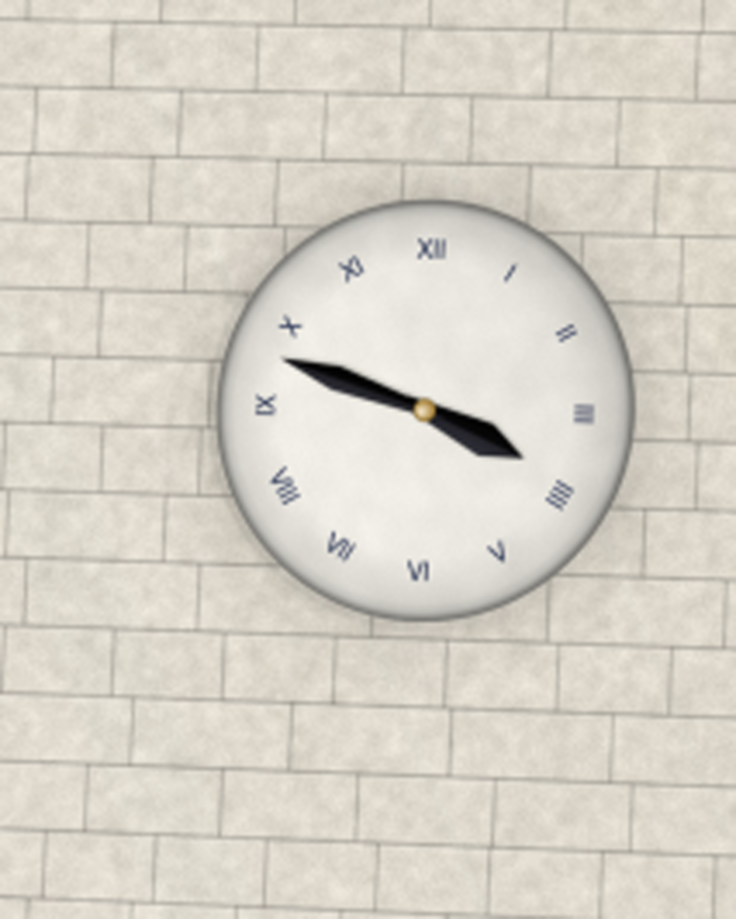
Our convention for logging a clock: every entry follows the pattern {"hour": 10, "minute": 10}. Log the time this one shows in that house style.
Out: {"hour": 3, "minute": 48}
